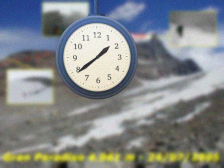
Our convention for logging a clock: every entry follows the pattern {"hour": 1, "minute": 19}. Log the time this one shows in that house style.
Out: {"hour": 1, "minute": 39}
